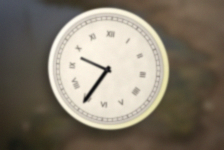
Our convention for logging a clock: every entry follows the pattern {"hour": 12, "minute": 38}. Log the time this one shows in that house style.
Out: {"hour": 9, "minute": 35}
